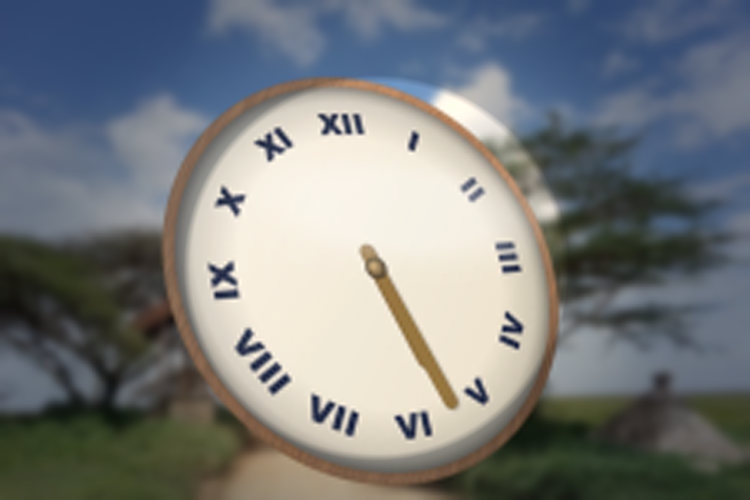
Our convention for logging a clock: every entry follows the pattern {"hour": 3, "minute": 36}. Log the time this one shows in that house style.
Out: {"hour": 5, "minute": 27}
